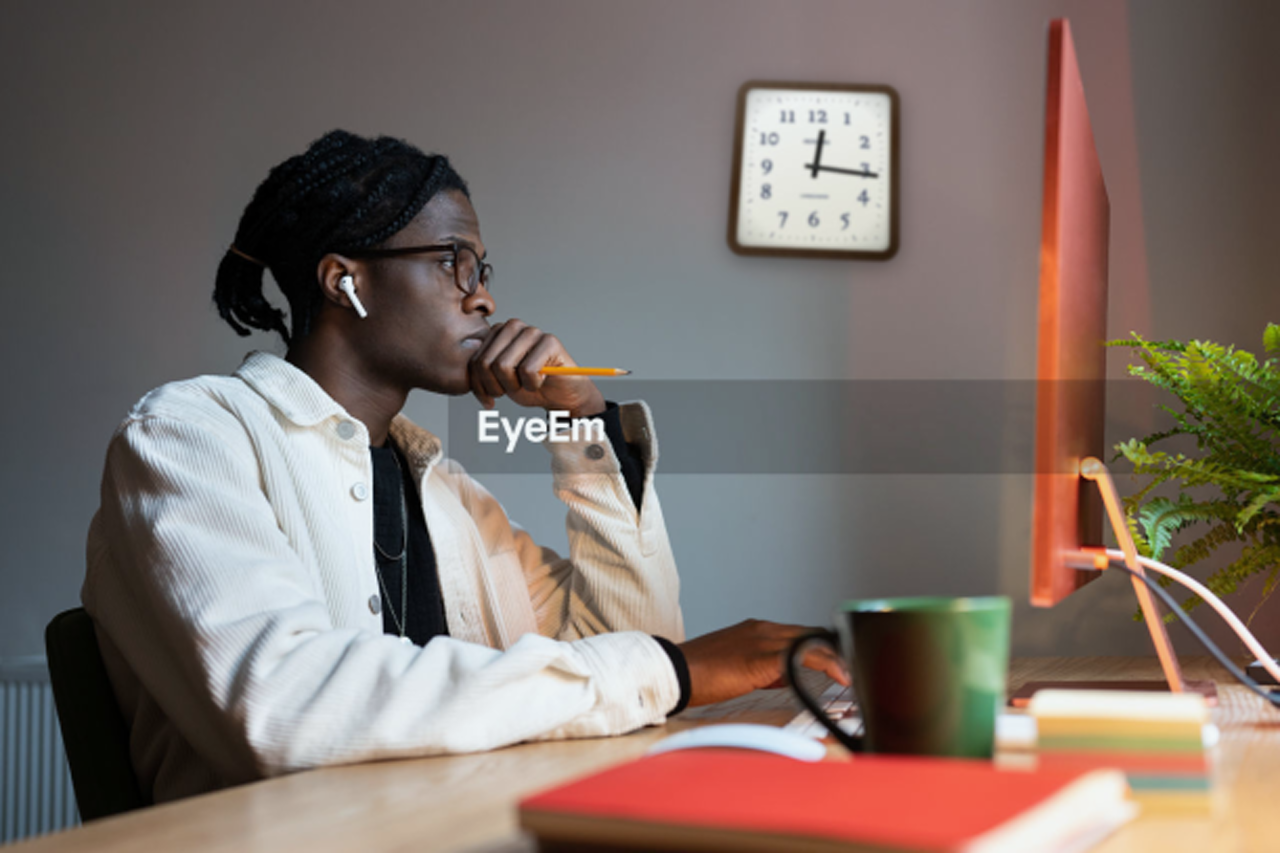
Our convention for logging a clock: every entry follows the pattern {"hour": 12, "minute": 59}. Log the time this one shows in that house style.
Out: {"hour": 12, "minute": 16}
